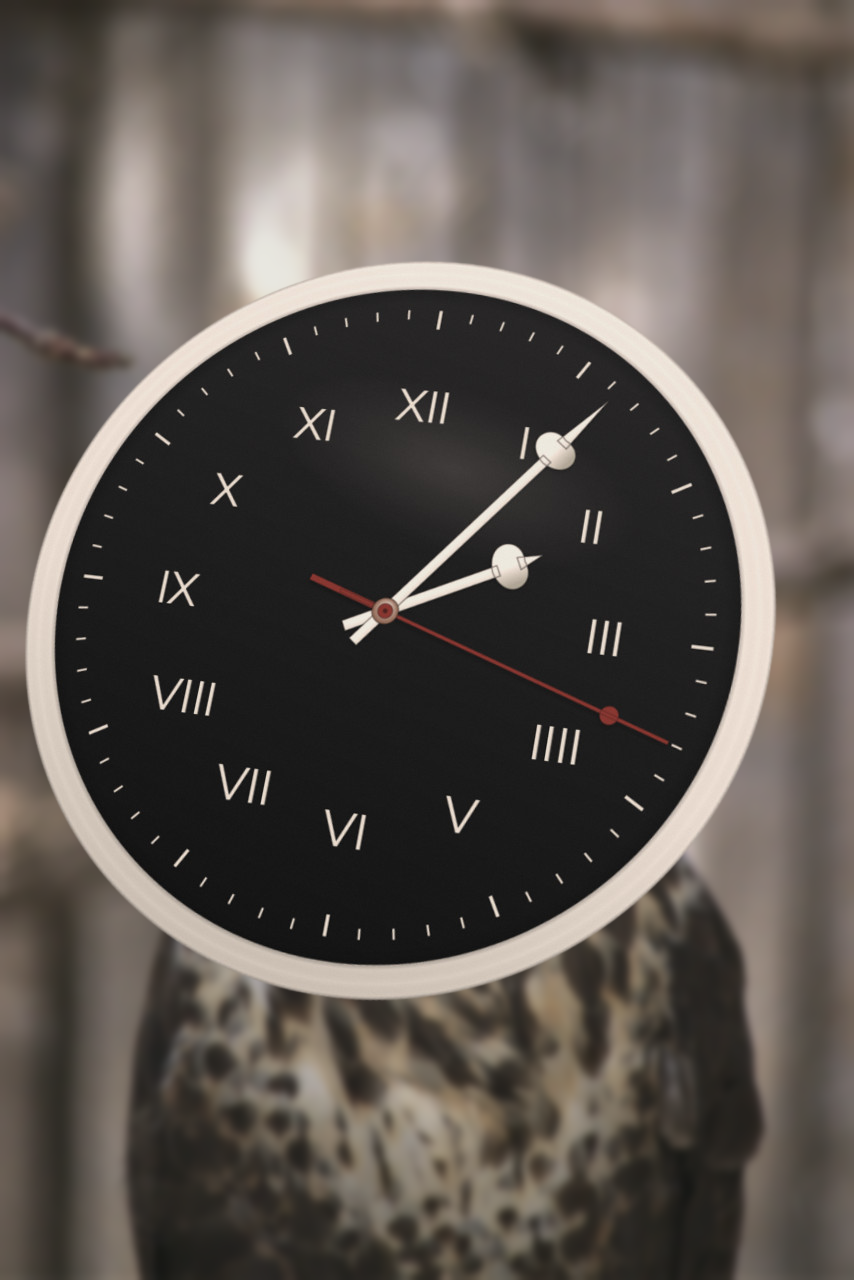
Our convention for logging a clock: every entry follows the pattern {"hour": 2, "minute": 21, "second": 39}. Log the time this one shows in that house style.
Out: {"hour": 2, "minute": 6, "second": 18}
